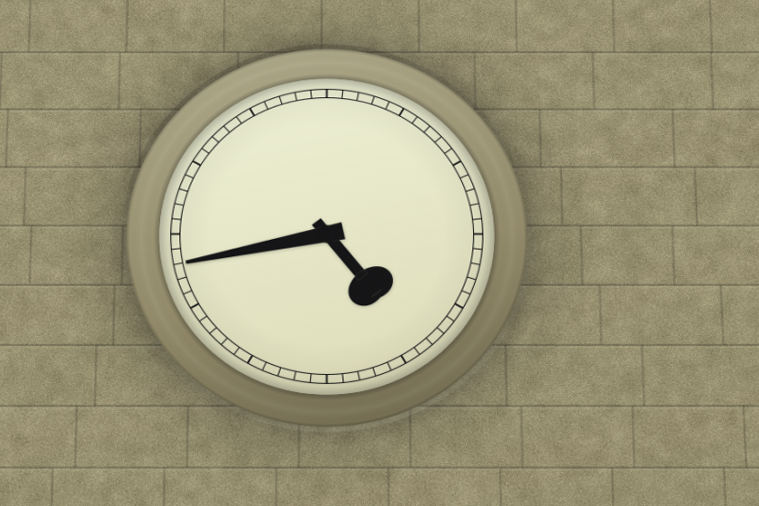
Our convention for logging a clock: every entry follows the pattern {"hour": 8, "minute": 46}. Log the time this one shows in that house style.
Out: {"hour": 4, "minute": 43}
